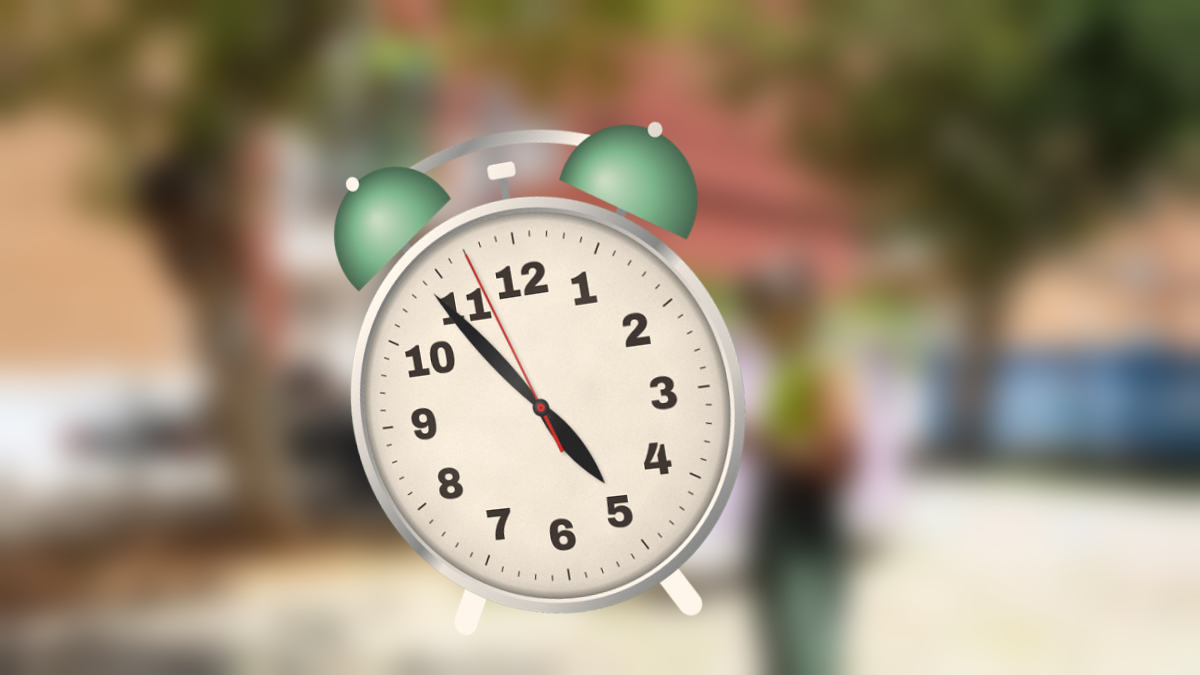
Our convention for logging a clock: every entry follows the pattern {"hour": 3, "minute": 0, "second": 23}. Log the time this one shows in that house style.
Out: {"hour": 4, "minute": 53, "second": 57}
